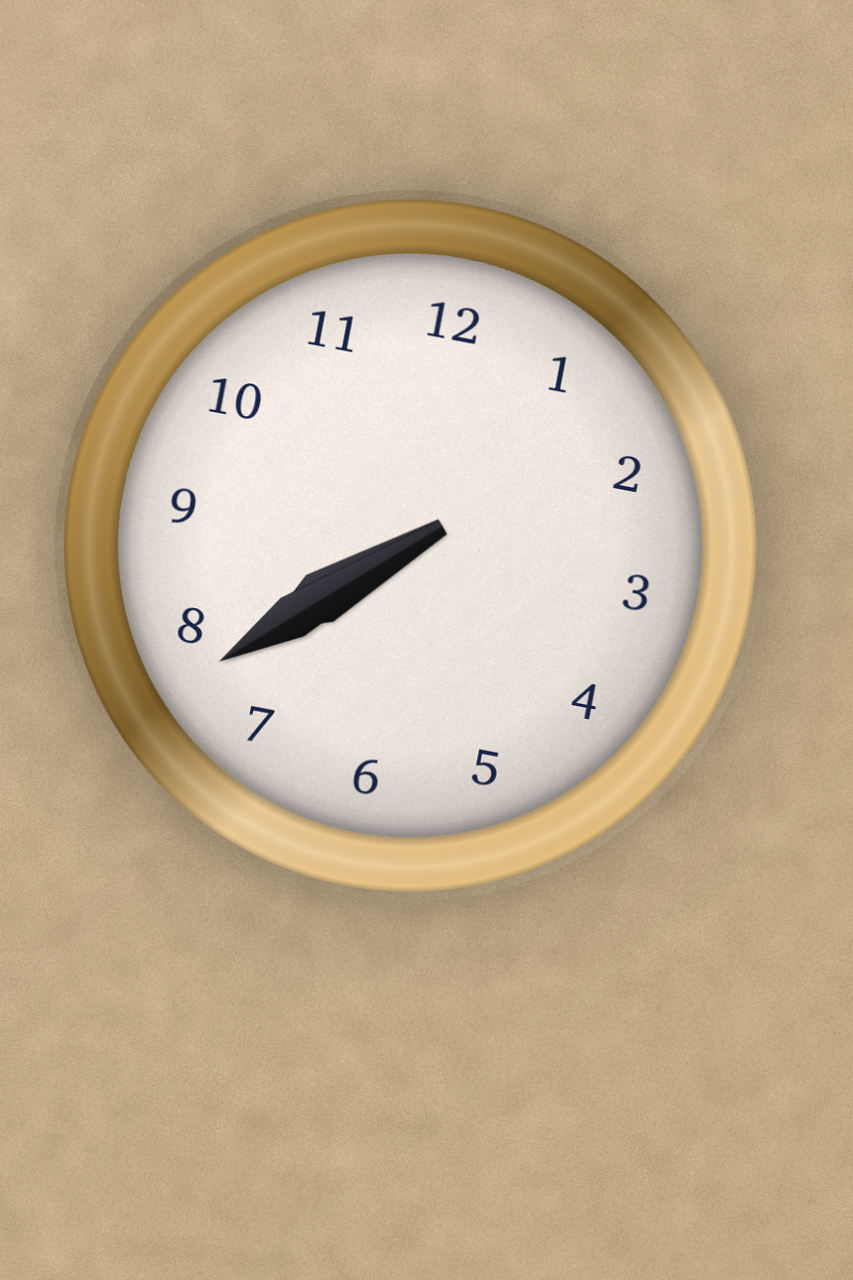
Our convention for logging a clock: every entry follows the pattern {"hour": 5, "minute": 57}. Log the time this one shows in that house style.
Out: {"hour": 7, "minute": 38}
